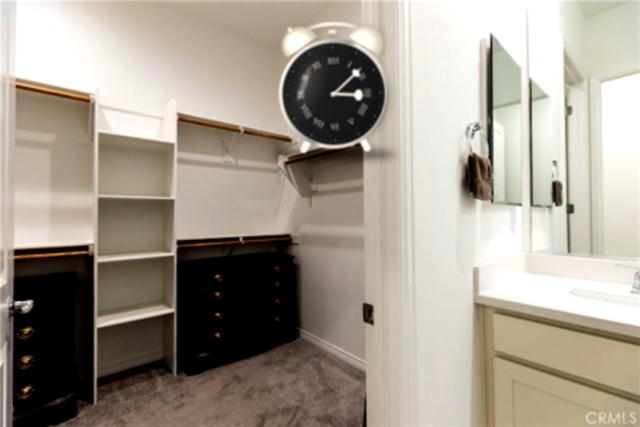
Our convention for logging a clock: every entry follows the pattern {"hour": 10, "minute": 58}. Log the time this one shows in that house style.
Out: {"hour": 3, "minute": 8}
